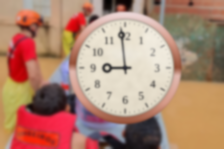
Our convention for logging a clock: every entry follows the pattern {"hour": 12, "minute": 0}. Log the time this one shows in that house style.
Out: {"hour": 8, "minute": 59}
